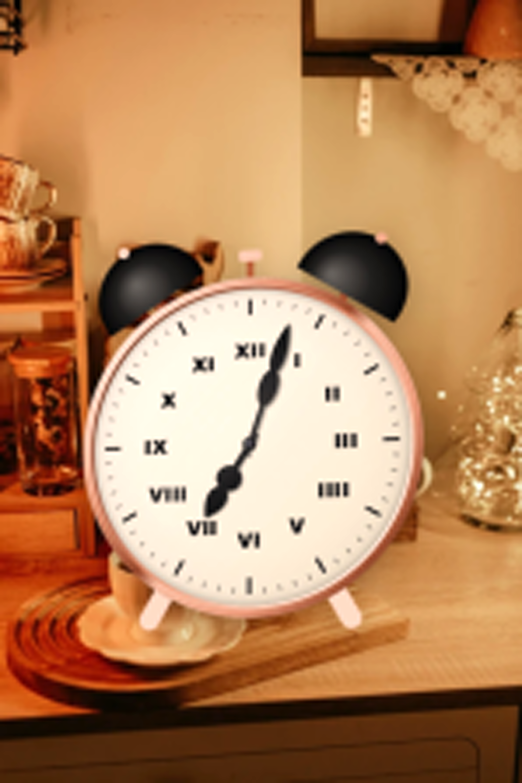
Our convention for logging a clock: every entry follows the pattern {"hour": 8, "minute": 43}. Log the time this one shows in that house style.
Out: {"hour": 7, "minute": 3}
